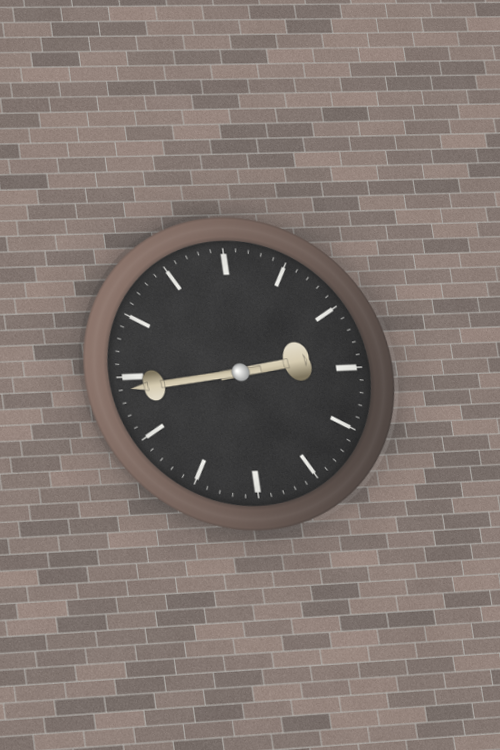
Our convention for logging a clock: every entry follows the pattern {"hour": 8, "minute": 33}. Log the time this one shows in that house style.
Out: {"hour": 2, "minute": 44}
